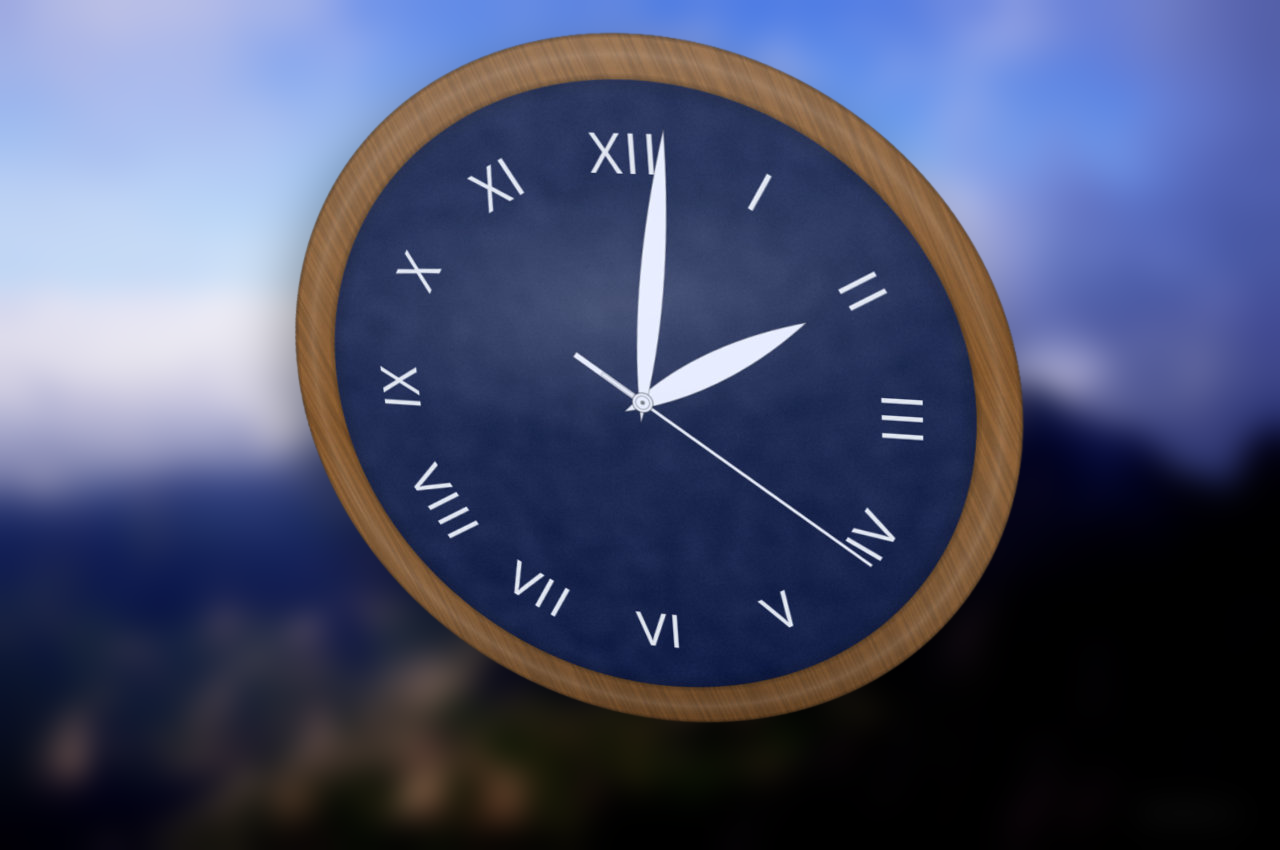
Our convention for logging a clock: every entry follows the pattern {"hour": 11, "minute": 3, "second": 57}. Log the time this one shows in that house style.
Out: {"hour": 2, "minute": 1, "second": 21}
